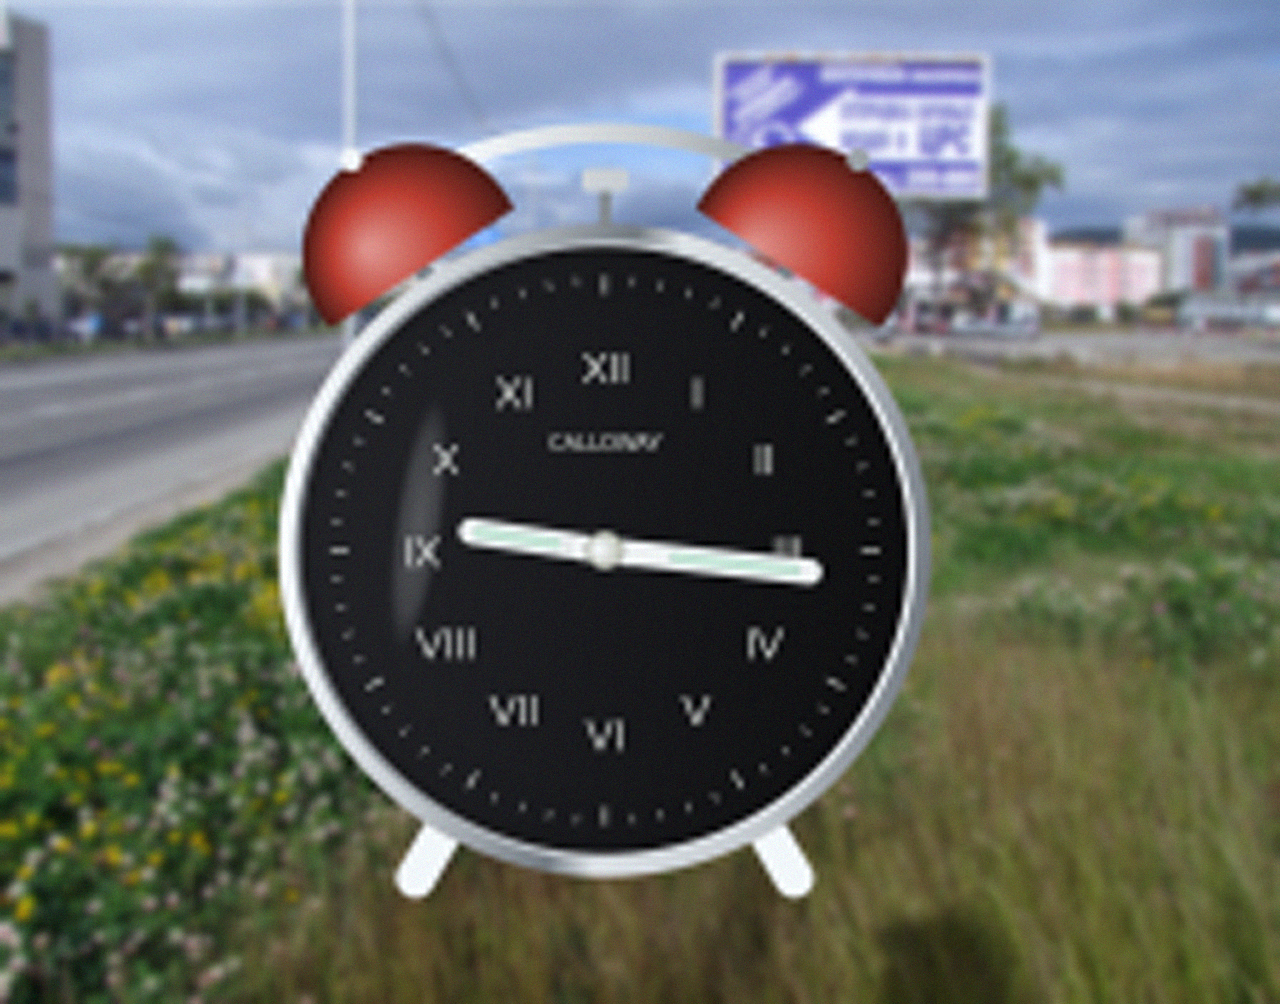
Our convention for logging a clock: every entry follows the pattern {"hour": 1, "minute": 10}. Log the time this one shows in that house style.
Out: {"hour": 9, "minute": 16}
